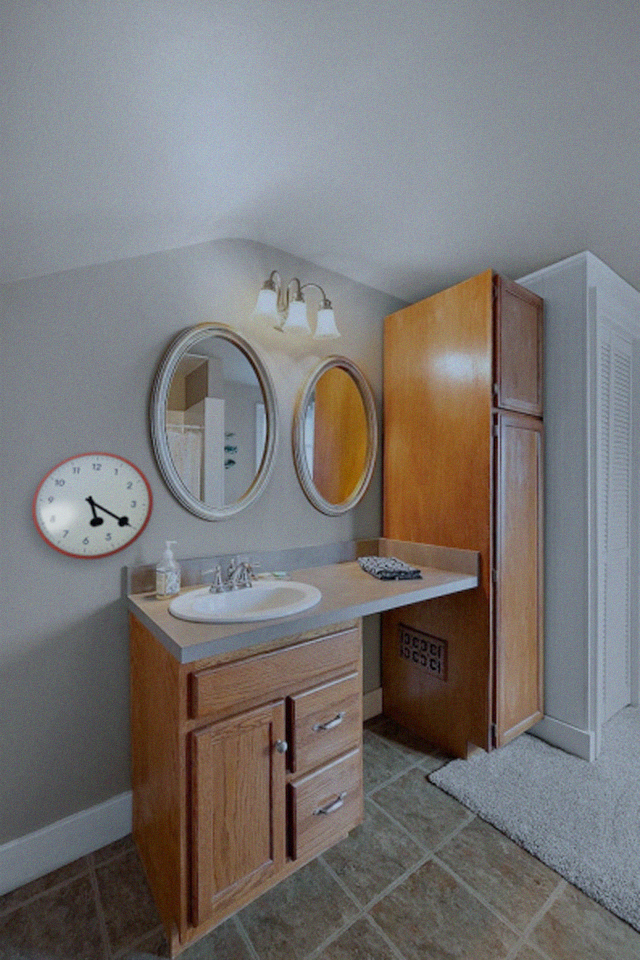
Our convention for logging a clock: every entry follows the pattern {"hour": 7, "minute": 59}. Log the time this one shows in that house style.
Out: {"hour": 5, "minute": 20}
